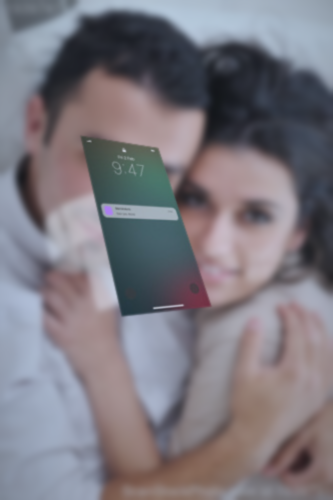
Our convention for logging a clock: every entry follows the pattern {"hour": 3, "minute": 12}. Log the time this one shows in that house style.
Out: {"hour": 9, "minute": 47}
